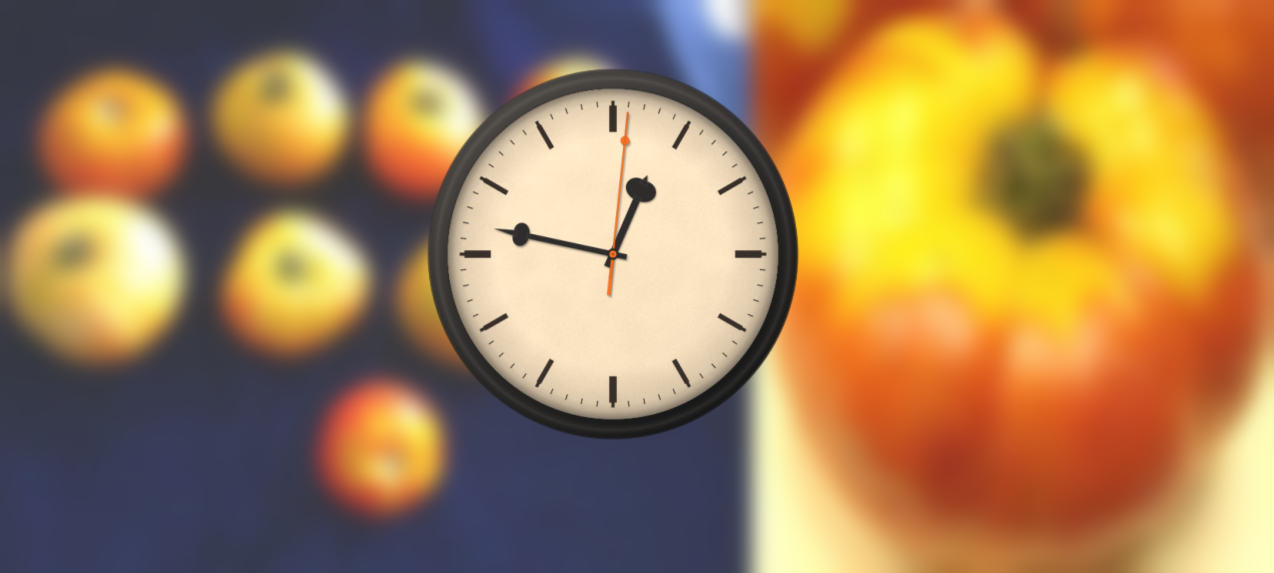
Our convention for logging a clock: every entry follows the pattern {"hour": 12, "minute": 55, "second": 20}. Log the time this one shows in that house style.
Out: {"hour": 12, "minute": 47, "second": 1}
